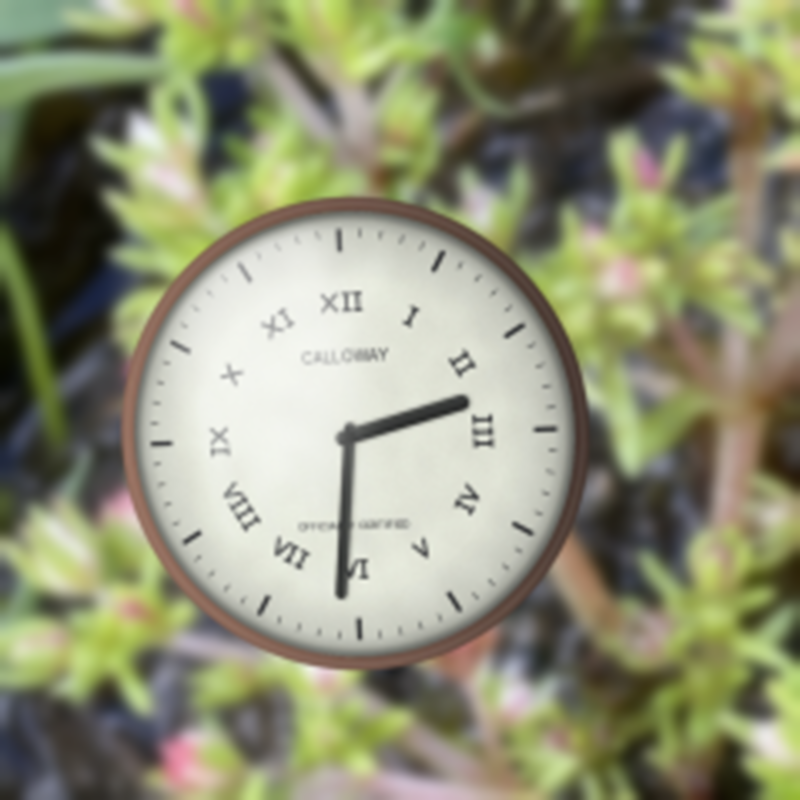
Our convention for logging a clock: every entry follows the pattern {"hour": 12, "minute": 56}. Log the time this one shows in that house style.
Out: {"hour": 2, "minute": 31}
